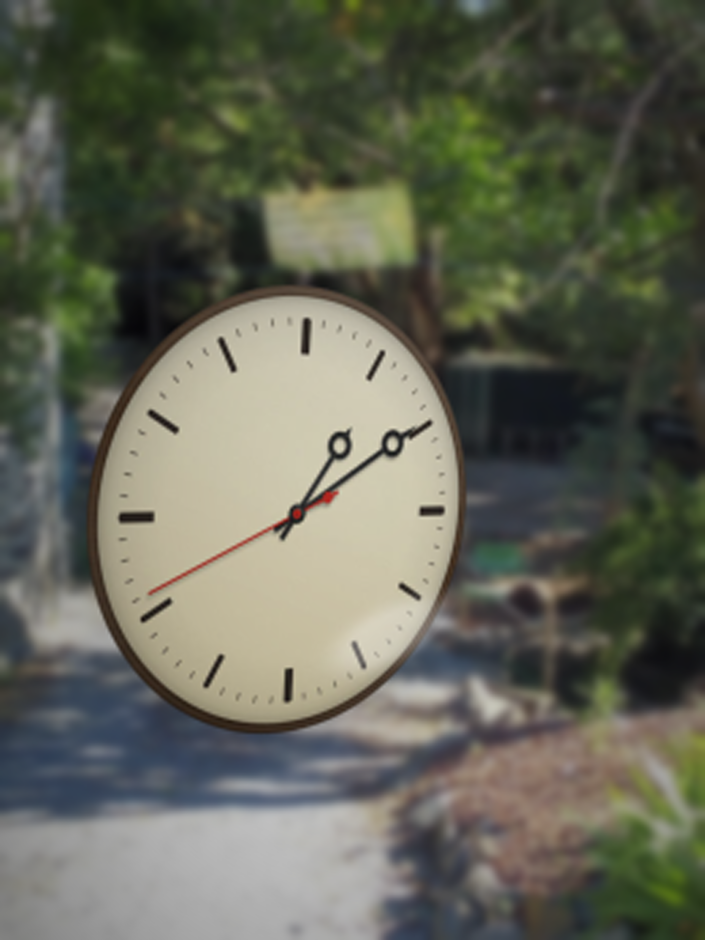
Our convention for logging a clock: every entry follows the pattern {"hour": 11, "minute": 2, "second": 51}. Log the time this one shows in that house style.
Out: {"hour": 1, "minute": 9, "second": 41}
